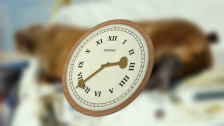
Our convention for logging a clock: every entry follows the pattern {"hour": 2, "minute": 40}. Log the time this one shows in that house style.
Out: {"hour": 2, "minute": 38}
